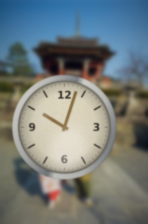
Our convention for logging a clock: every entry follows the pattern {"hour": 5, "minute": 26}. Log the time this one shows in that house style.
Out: {"hour": 10, "minute": 3}
